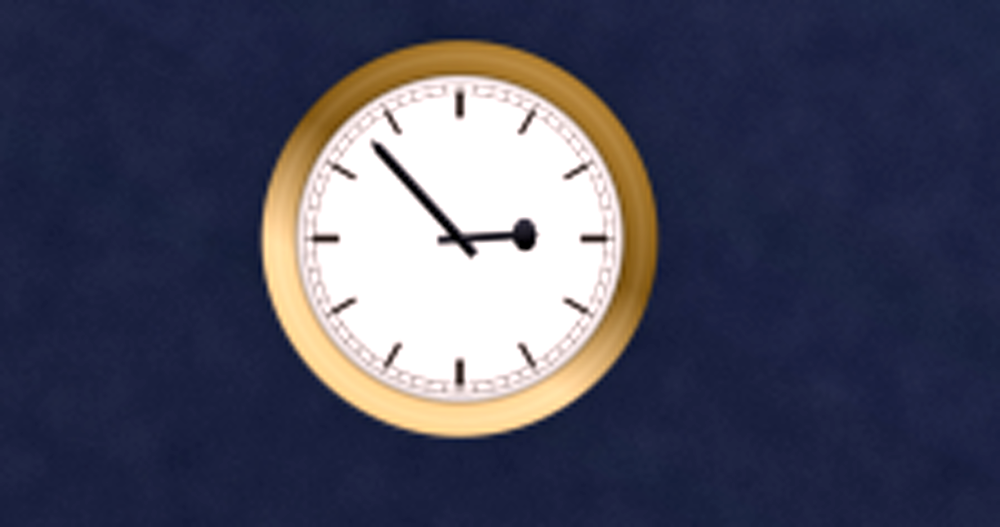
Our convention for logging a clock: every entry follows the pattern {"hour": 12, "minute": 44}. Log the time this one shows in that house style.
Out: {"hour": 2, "minute": 53}
